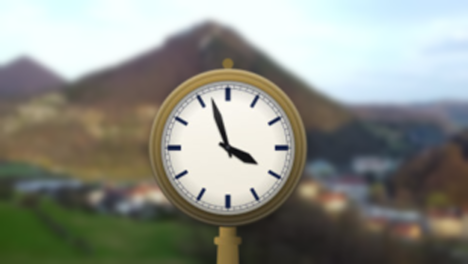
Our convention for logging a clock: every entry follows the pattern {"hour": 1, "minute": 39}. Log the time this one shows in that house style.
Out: {"hour": 3, "minute": 57}
